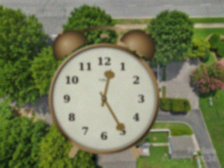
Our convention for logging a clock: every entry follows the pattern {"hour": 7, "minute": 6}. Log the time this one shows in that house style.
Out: {"hour": 12, "minute": 25}
